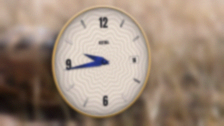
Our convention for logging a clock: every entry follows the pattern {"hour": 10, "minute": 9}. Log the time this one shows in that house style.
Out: {"hour": 9, "minute": 44}
